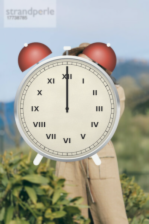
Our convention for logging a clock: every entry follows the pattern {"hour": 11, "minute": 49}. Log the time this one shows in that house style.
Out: {"hour": 12, "minute": 0}
